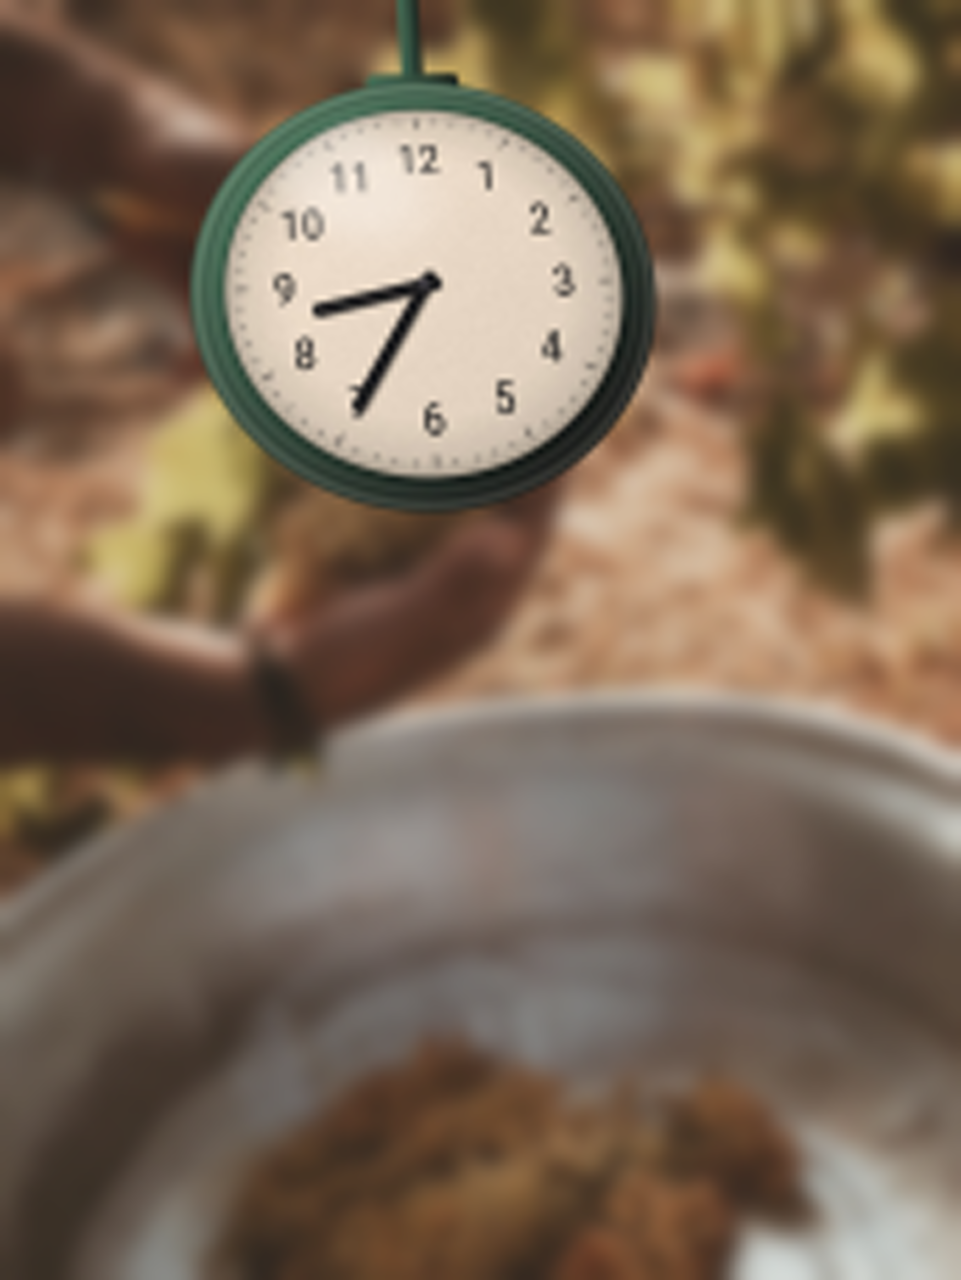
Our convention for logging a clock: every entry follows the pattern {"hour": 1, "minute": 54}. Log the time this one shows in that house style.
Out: {"hour": 8, "minute": 35}
